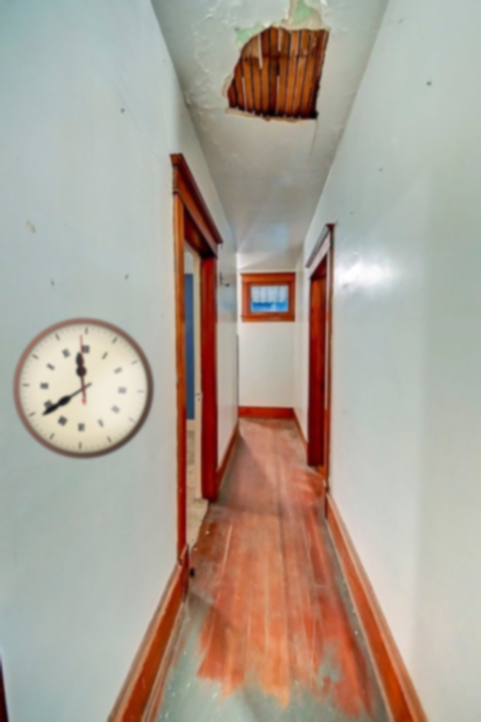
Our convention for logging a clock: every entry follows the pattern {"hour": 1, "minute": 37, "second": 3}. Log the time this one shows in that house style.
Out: {"hour": 11, "minute": 38, "second": 59}
